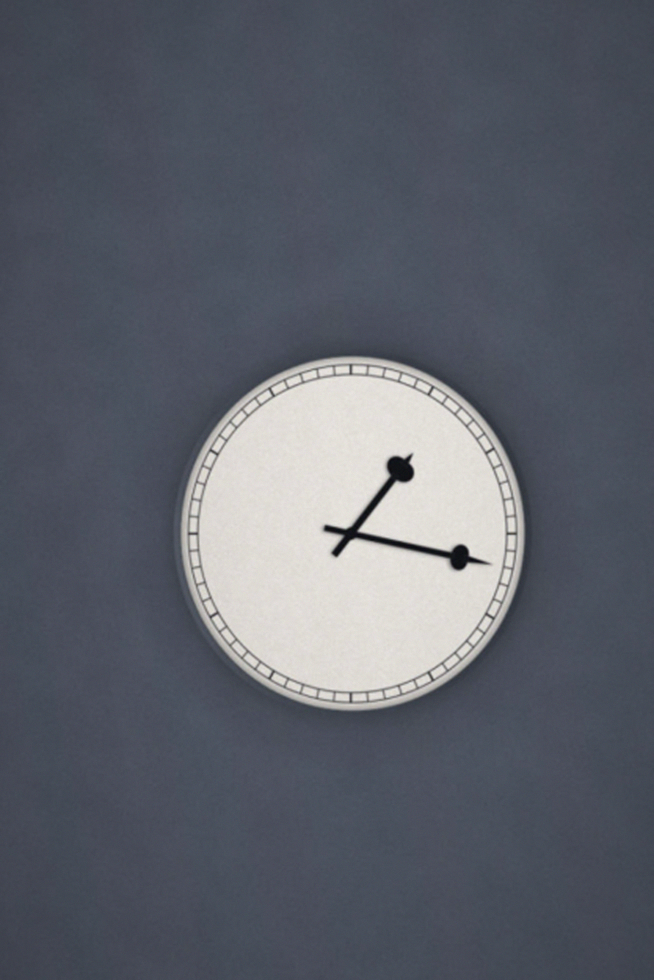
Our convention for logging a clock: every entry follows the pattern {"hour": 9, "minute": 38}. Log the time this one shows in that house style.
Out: {"hour": 1, "minute": 17}
